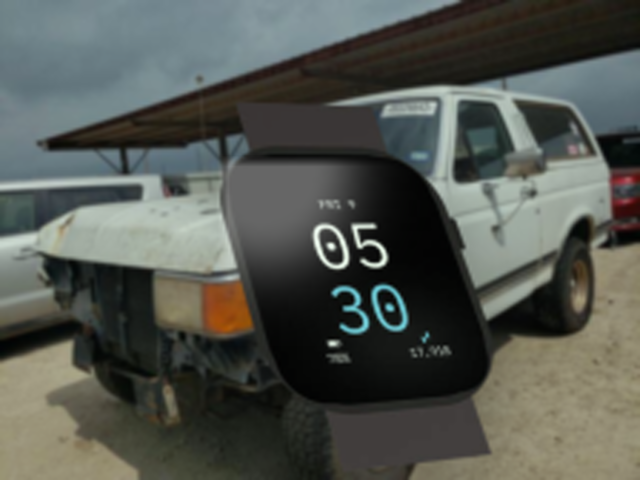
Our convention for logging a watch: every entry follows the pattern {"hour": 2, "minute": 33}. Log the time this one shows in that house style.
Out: {"hour": 5, "minute": 30}
